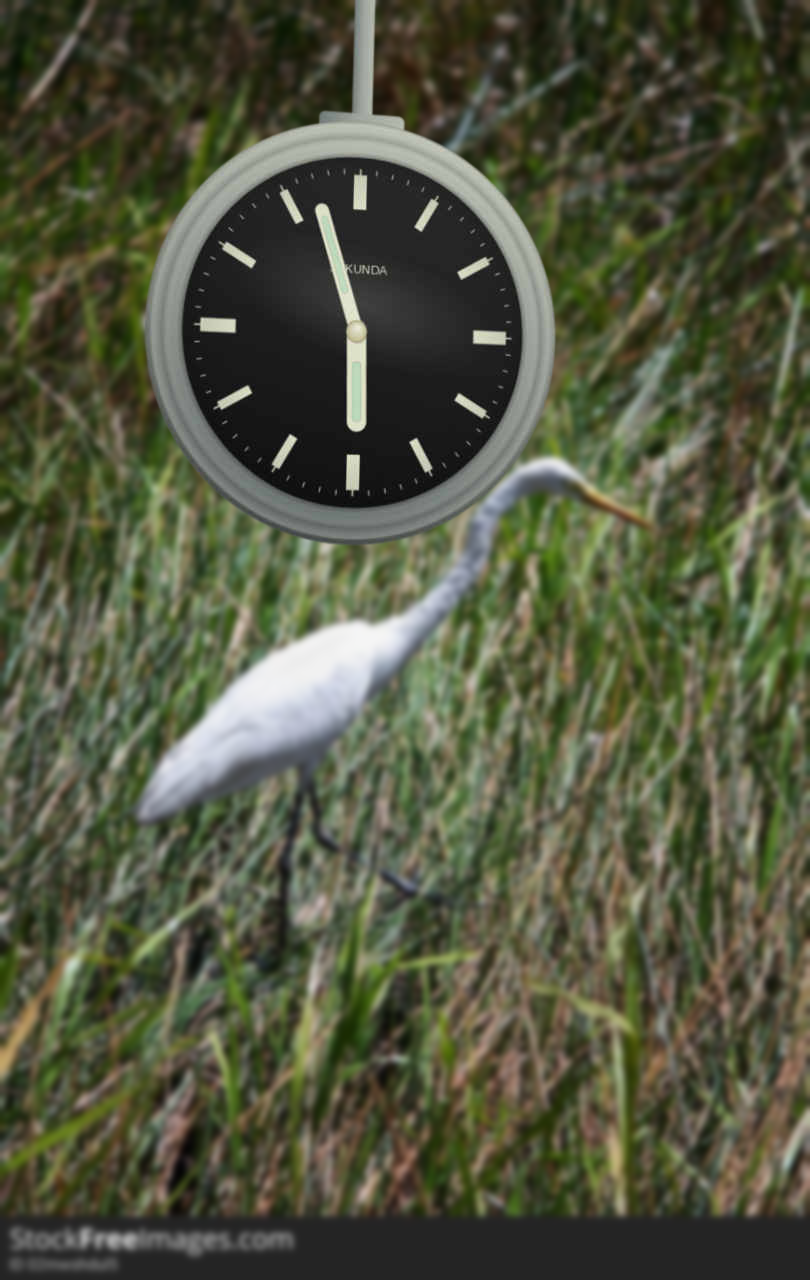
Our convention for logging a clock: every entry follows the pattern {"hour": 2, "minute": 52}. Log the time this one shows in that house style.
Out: {"hour": 5, "minute": 57}
